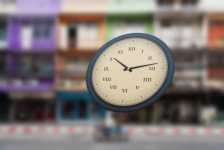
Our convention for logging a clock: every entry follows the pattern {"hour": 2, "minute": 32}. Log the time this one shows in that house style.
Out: {"hour": 10, "minute": 13}
